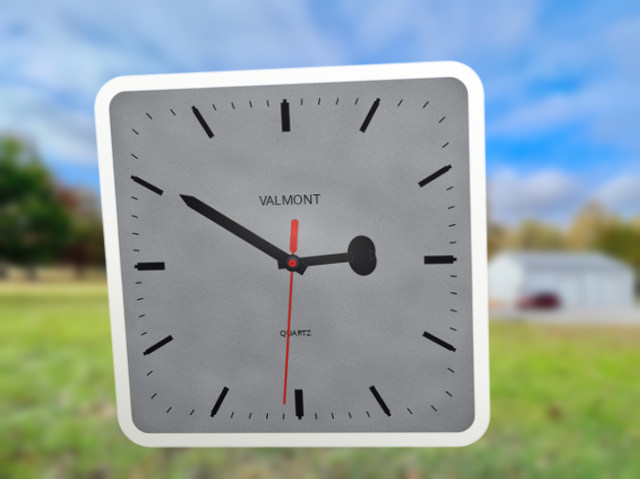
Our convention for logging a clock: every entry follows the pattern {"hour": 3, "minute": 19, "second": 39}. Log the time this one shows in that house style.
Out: {"hour": 2, "minute": 50, "second": 31}
